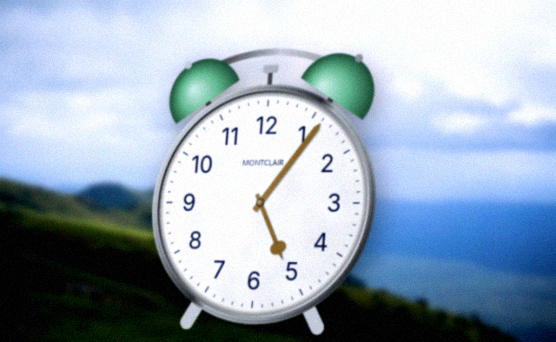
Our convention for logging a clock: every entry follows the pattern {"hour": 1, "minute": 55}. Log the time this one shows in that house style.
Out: {"hour": 5, "minute": 6}
